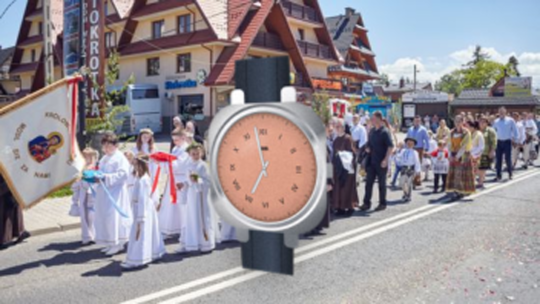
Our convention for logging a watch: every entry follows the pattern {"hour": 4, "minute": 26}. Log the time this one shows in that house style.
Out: {"hour": 6, "minute": 58}
